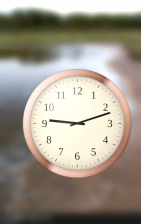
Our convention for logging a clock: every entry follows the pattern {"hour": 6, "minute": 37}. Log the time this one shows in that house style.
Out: {"hour": 9, "minute": 12}
